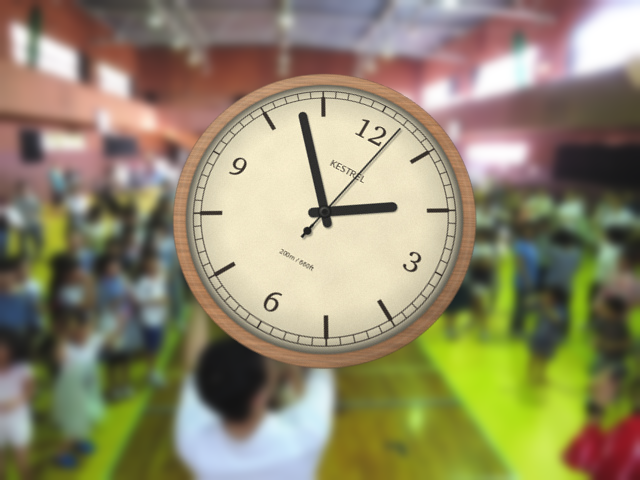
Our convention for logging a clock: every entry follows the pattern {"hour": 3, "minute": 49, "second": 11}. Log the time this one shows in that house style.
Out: {"hour": 1, "minute": 53, "second": 2}
